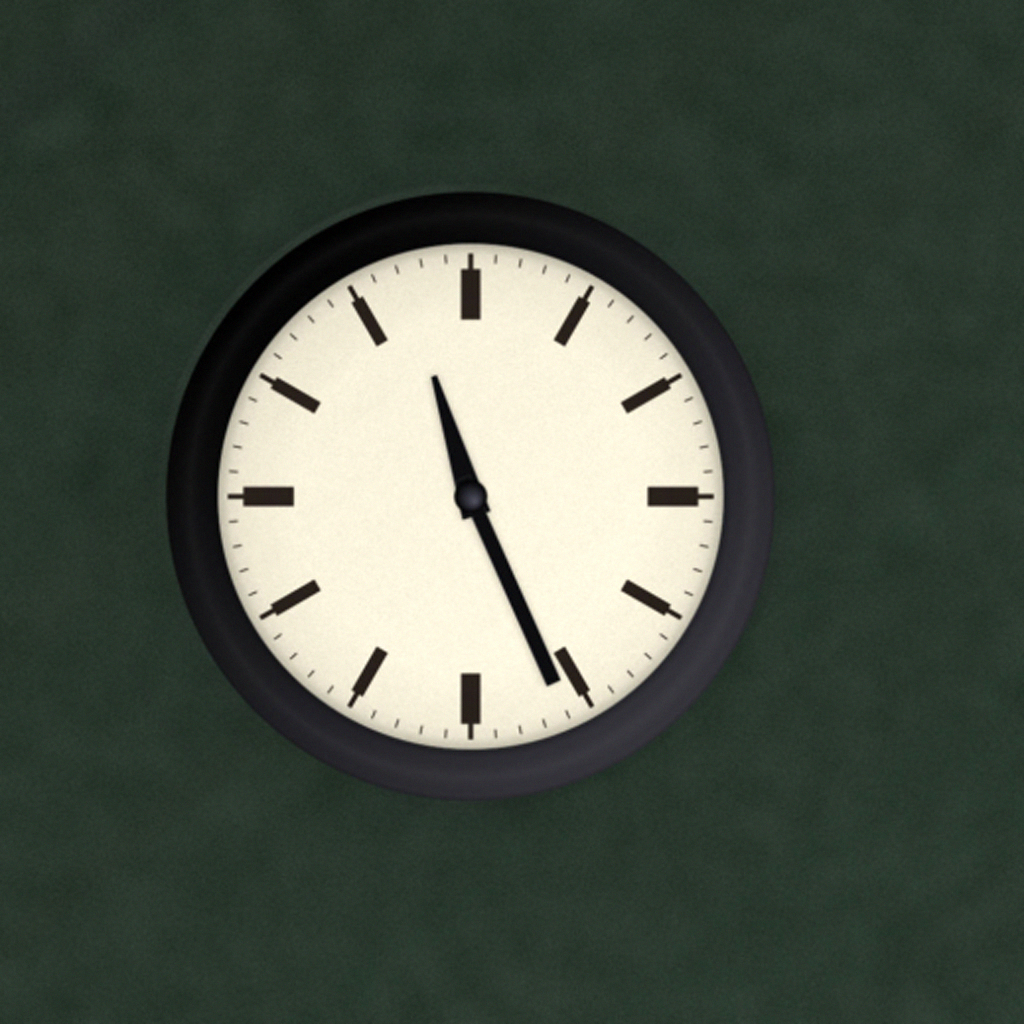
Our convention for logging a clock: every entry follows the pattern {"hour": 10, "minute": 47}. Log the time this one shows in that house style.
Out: {"hour": 11, "minute": 26}
